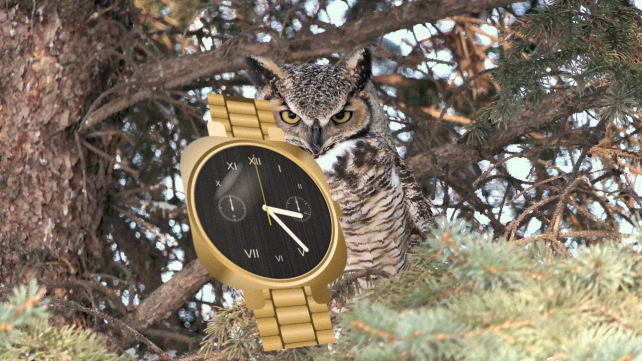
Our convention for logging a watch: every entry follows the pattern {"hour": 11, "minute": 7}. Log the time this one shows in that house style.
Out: {"hour": 3, "minute": 24}
